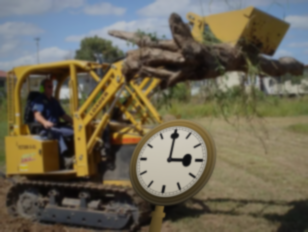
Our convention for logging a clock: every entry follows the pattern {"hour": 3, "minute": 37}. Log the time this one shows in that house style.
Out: {"hour": 3, "minute": 0}
